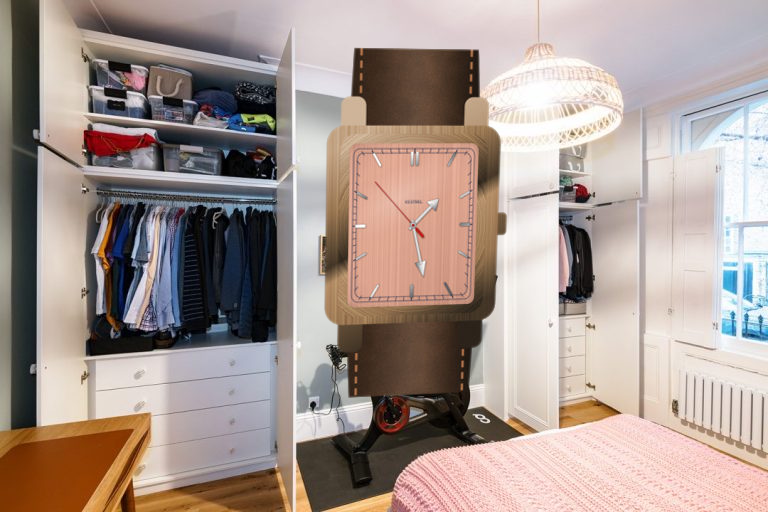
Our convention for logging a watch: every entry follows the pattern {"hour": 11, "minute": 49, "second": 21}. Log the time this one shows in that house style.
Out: {"hour": 1, "minute": 27, "second": 53}
